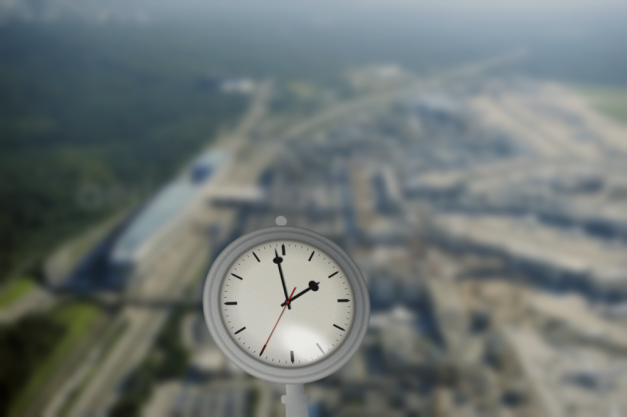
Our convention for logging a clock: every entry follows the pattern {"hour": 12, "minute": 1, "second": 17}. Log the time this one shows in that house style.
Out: {"hour": 1, "minute": 58, "second": 35}
